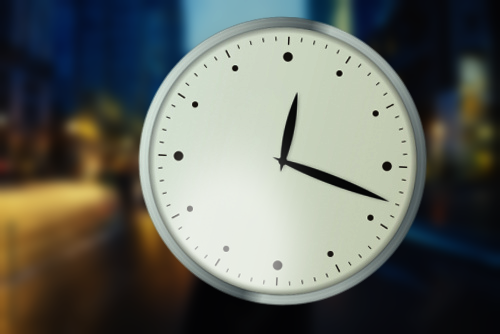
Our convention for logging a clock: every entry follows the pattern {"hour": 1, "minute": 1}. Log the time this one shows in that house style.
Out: {"hour": 12, "minute": 18}
